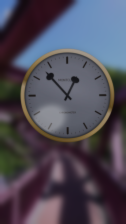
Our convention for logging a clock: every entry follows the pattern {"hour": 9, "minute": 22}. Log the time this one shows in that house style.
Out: {"hour": 12, "minute": 53}
